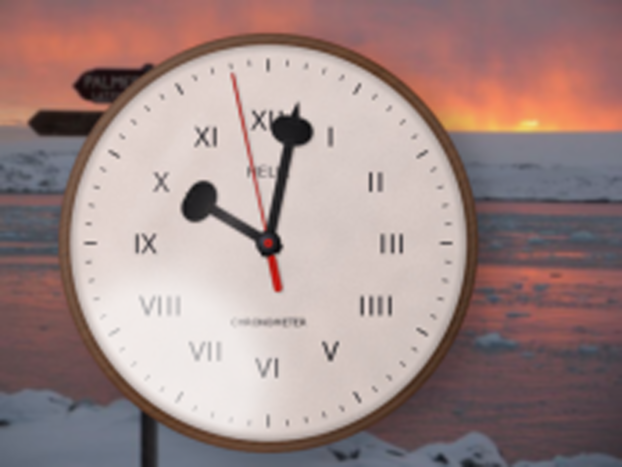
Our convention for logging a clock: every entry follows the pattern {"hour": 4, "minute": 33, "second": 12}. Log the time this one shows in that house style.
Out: {"hour": 10, "minute": 1, "second": 58}
